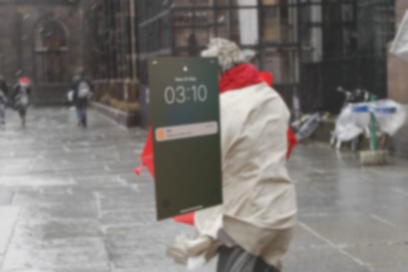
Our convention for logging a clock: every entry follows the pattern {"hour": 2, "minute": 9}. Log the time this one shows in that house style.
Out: {"hour": 3, "minute": 10}
